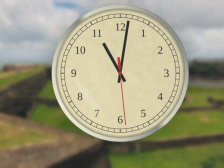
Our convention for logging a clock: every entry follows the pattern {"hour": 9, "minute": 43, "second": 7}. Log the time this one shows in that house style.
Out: {"hour": 11, "minute": 1, "second": 29}
